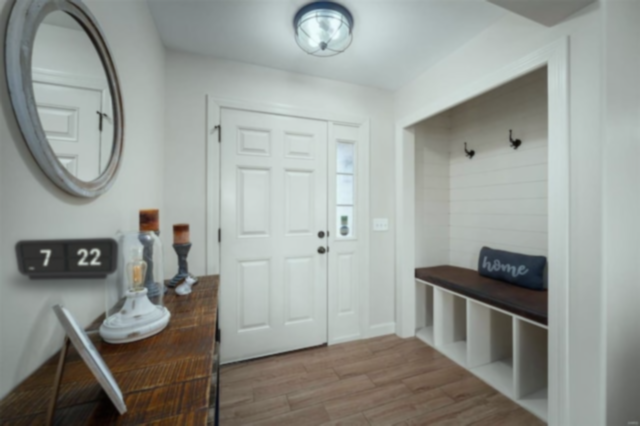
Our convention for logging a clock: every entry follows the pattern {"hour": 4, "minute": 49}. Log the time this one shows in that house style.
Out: {"hour": 7, "minute": 22}
